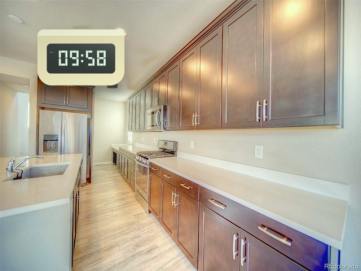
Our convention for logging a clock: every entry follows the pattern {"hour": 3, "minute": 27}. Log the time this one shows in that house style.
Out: {"hour": 9, "minute": 58}
